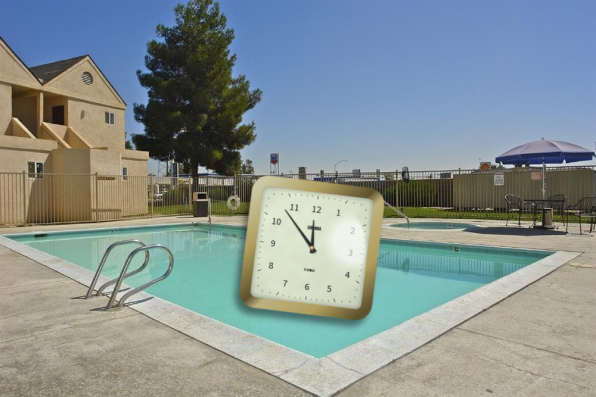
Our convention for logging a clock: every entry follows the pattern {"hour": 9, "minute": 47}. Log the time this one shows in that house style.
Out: {"hour": 11, "minute": 53}
